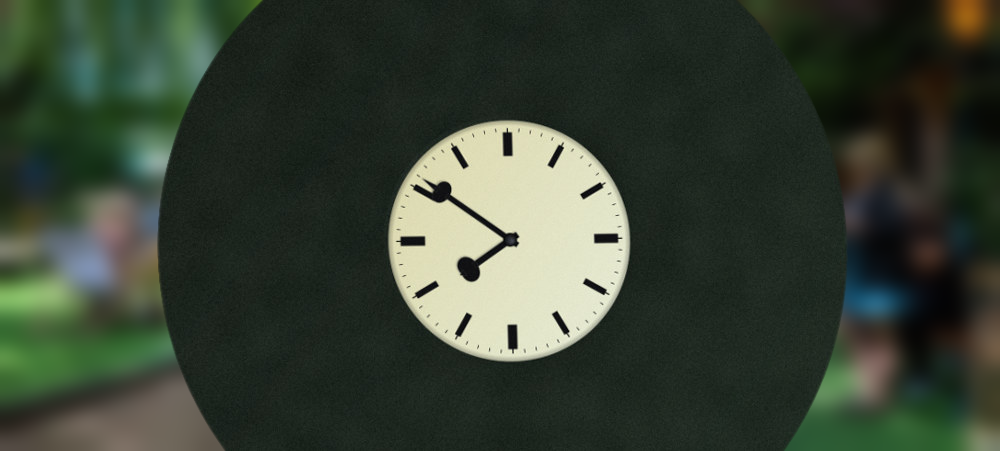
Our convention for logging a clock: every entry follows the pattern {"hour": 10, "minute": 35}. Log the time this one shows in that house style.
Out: {"hour": 7, "minute": 51}
